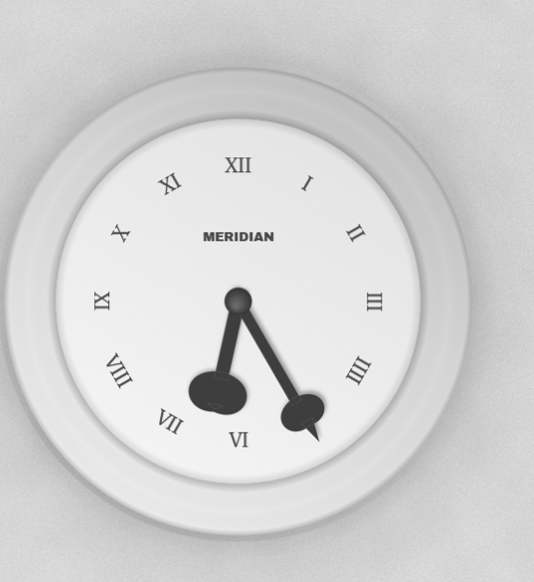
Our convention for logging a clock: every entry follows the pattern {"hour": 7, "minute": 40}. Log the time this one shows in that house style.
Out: {"hour": 6, "minute": 25}
